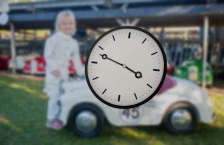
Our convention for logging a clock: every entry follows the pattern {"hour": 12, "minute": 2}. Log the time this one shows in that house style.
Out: {"hour": 3, "minute": 48}
